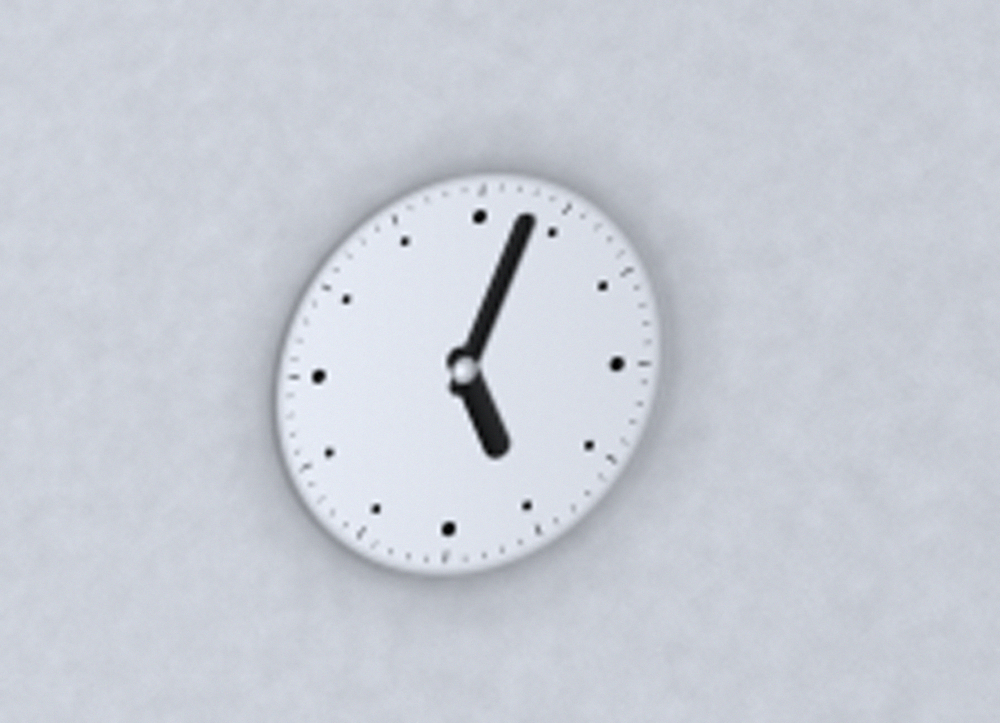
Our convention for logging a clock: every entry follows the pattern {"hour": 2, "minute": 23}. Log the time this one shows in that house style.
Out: {"hour": 5, "minute": 3}
